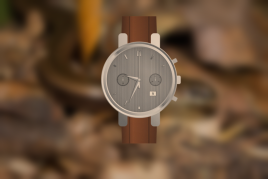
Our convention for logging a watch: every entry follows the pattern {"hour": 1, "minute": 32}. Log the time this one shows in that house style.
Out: {"hour": 9, "minute": 34}
